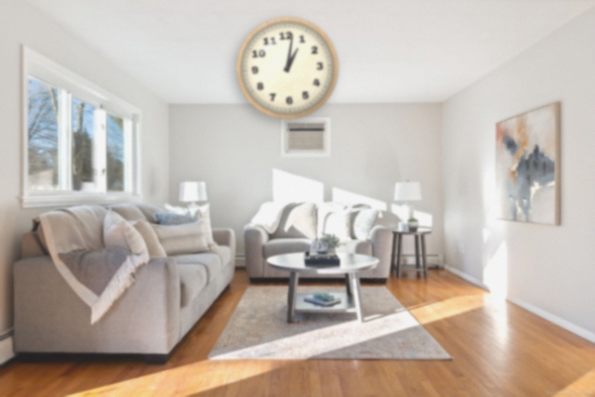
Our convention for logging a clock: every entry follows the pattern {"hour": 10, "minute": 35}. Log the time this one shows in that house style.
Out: {"hour": 1, "minute": 2}
